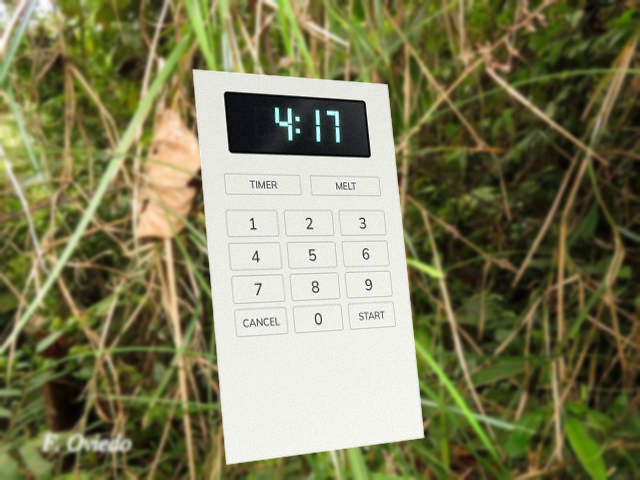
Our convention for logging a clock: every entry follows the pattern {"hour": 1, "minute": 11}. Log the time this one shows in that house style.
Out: {"hour": 4, "minute": 17}
